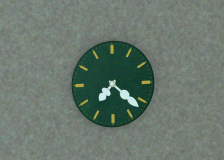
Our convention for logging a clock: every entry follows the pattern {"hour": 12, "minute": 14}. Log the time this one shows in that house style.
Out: {"hour": 7, "minute": 22}
